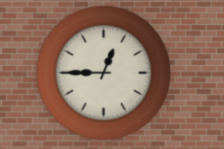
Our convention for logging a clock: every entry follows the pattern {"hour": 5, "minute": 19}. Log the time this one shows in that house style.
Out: {"hour": 12, "minute": 45}
